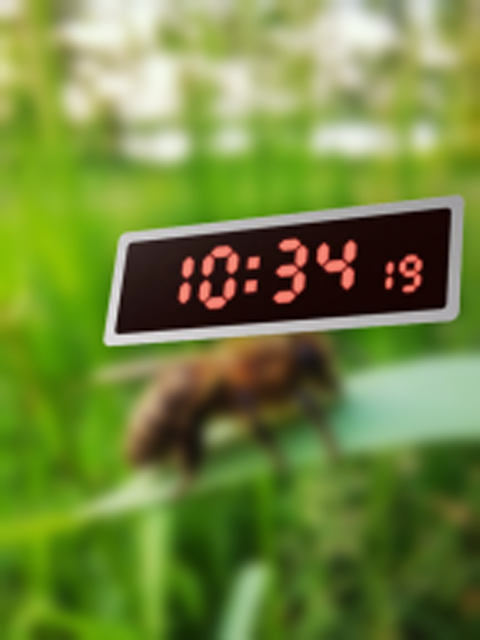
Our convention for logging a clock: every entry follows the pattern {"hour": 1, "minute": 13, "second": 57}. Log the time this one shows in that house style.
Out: {"hour": 10, "minute": 34, "second": 19}
